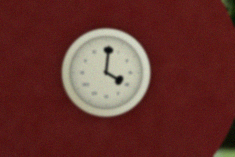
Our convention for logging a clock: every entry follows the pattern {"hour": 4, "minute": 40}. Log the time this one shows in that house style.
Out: {"hour": 4, "minute": 1}
